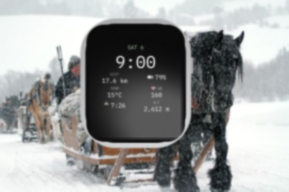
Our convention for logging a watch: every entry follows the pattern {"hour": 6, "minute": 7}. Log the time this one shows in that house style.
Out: {"hour": 9, "minute": 0}
